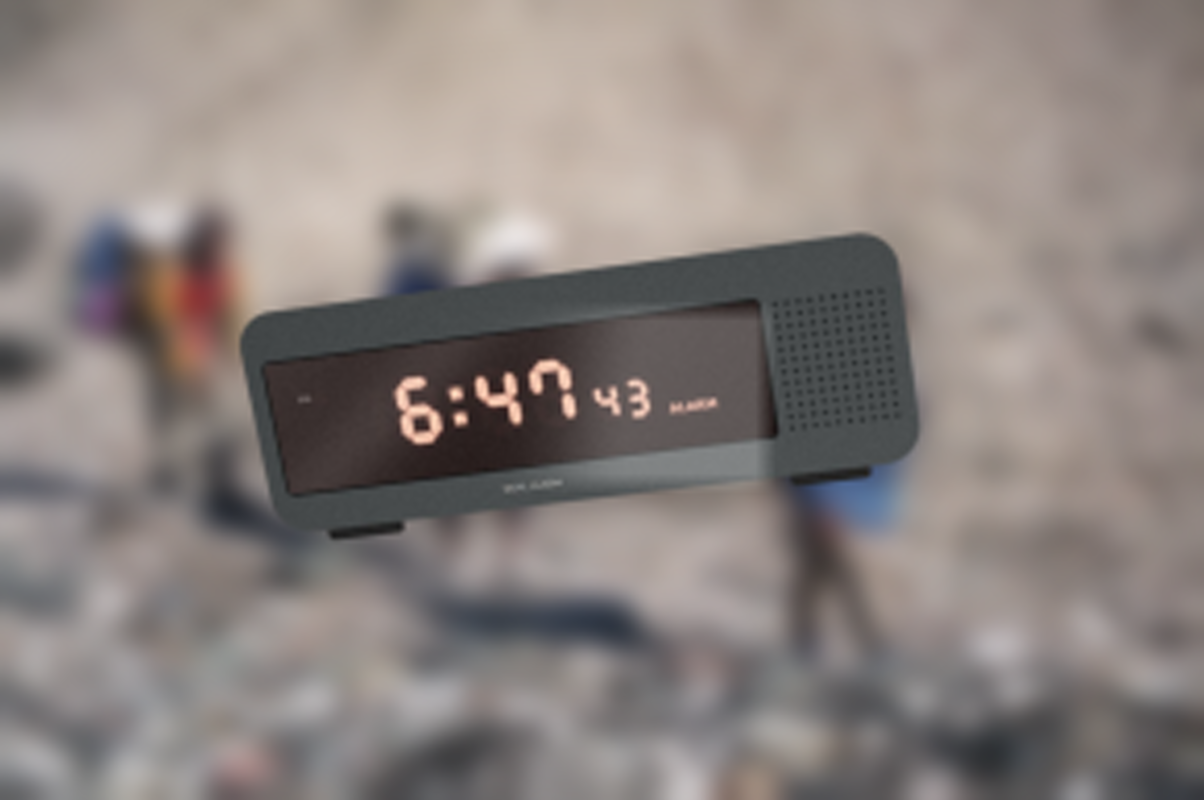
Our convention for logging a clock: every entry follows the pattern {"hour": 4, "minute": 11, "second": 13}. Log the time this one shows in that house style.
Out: {"hour": 6, "minute": 47, "second": 43}
